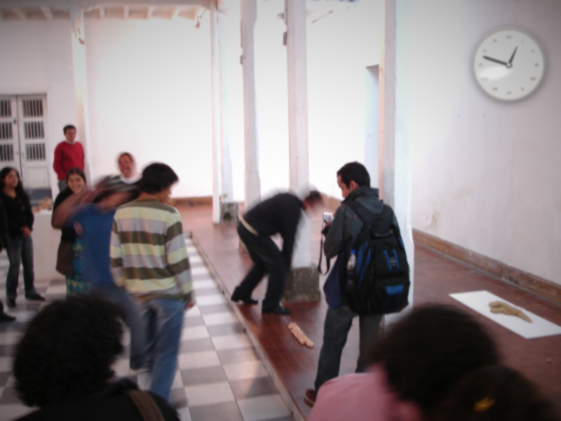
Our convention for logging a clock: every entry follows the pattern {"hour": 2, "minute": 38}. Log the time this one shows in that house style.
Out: {"hour": 12, "minute": 48}
